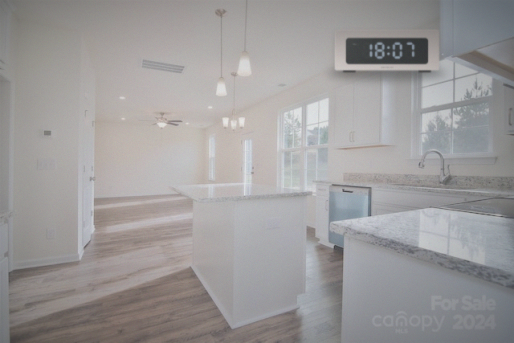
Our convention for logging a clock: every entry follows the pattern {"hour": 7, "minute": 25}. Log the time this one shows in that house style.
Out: {"hour": 18, "minute": 7}
